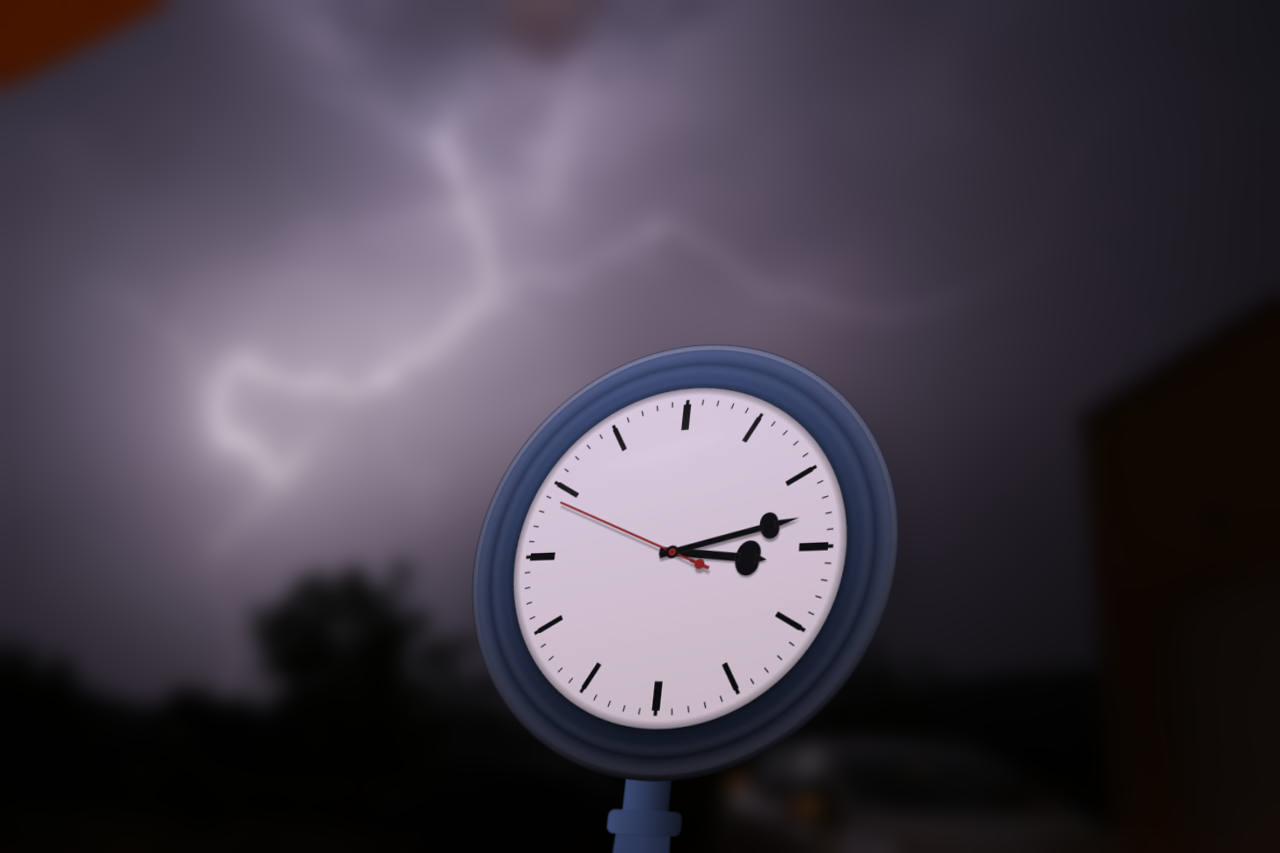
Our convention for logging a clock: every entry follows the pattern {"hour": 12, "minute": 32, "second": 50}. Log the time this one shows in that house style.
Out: {"hour": 3, "minute": 12, "second": 49}
